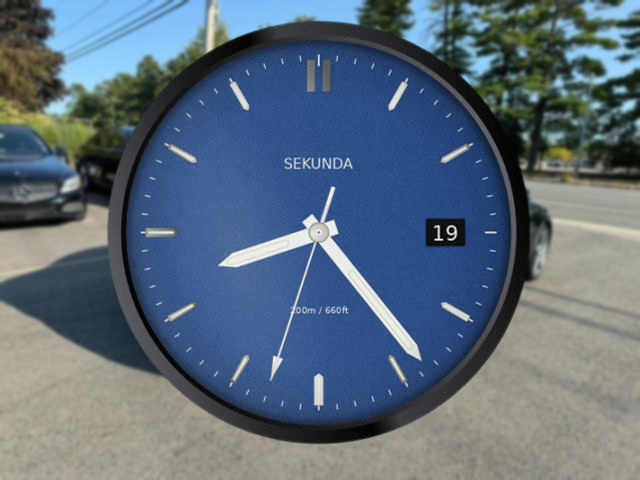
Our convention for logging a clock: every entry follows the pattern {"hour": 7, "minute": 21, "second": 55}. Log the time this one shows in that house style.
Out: {"hour": 8, "minute": 23, "second": 33}
